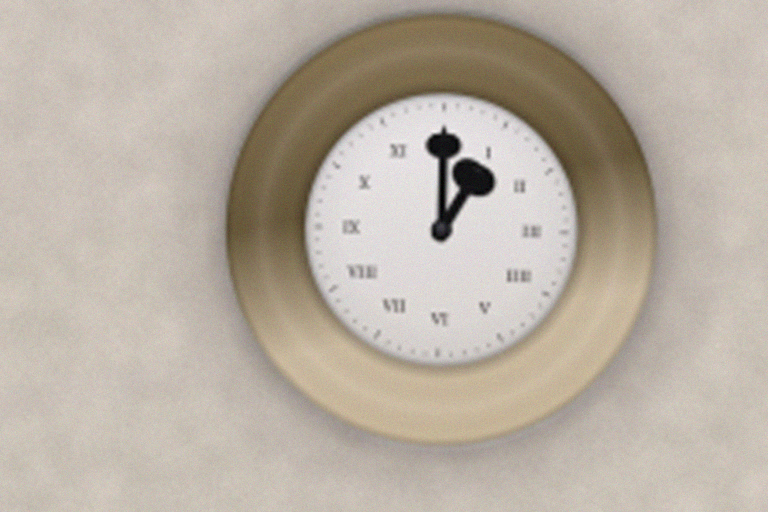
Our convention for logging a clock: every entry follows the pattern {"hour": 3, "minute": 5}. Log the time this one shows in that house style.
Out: {"hour": 1, "minute": 0}
